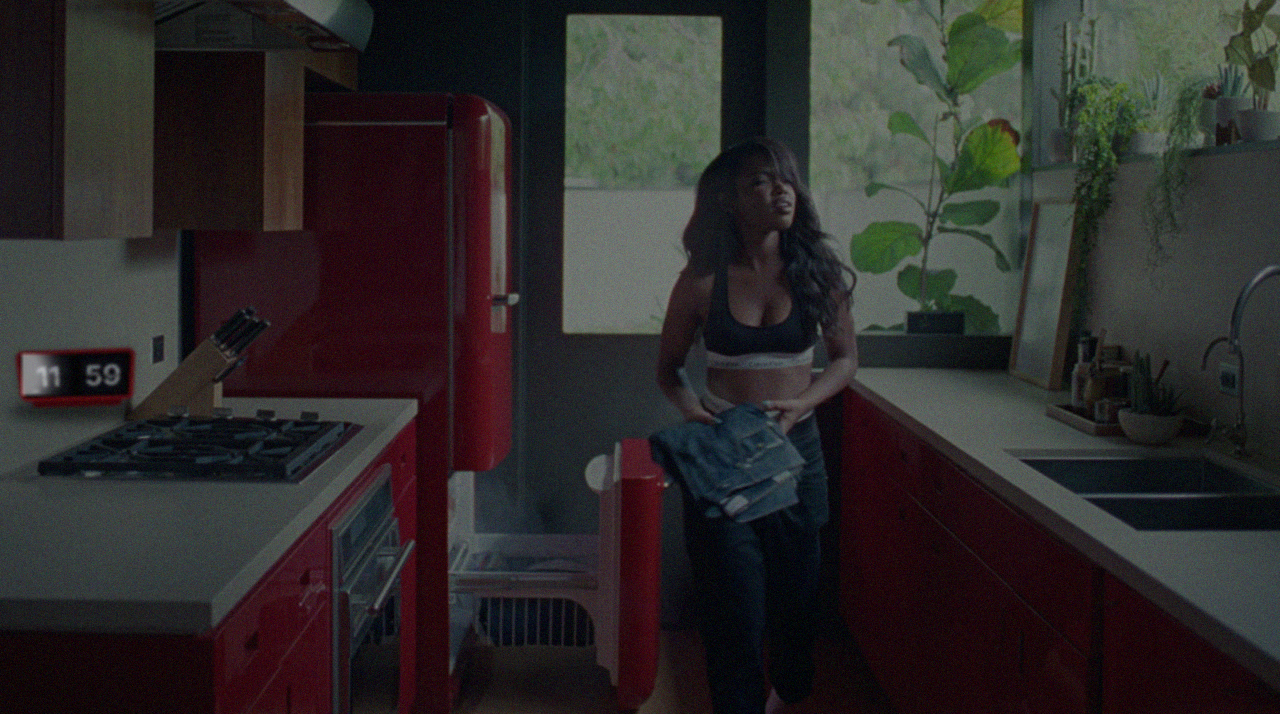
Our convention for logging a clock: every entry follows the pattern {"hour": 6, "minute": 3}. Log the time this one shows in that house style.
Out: {"hour": 11, "minute": 59}
